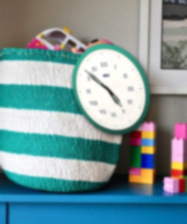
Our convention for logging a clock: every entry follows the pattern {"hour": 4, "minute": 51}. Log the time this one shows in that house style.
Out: {"hour": 4, "minute": 52}
